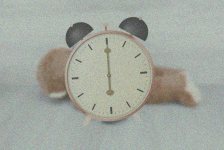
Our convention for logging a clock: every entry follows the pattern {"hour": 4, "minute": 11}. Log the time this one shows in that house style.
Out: {"hour": 6, "minute": 0}
